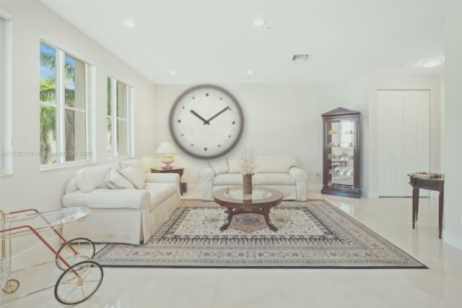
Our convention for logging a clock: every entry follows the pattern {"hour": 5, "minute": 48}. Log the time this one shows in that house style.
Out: {"hour": 10, "minute": 9}
